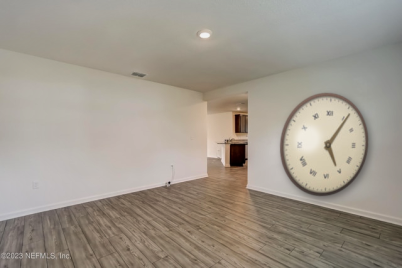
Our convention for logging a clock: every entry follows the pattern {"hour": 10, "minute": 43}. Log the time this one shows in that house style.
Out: {"hour": 5, "minute": 6}
